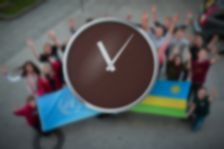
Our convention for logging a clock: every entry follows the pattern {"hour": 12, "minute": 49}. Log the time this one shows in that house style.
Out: {"hour": 11, "minute": 6}
